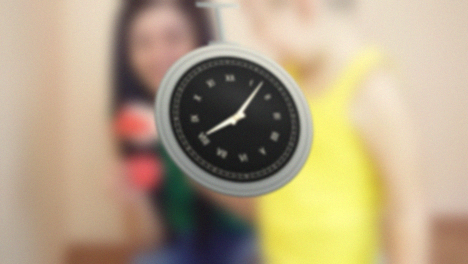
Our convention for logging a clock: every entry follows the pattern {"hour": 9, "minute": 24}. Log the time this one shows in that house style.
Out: {"hour": 8, "minute": 7}
